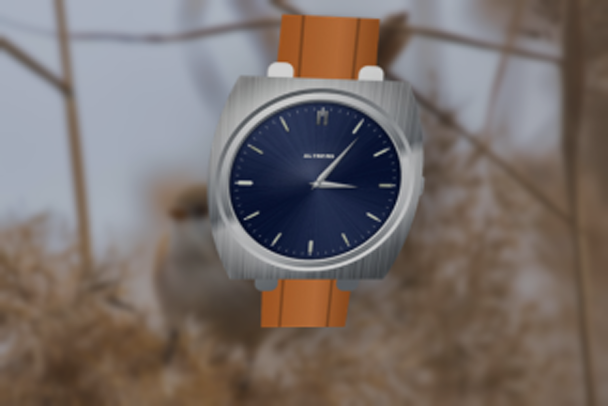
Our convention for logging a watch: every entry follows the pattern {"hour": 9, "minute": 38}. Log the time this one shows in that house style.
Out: {"hour": 3, "minute": 6}
